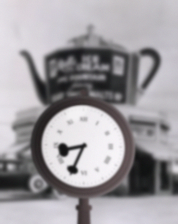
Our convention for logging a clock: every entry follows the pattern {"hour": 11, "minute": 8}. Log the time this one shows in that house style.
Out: {"hour": 8, "minute": 34}
